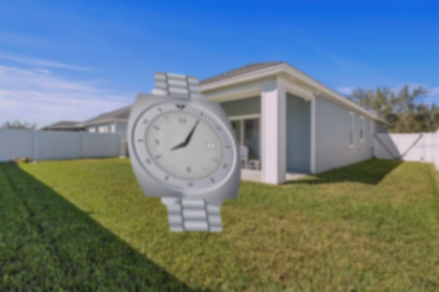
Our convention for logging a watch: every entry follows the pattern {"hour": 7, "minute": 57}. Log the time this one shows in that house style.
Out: {"hour": 8, "minute": 5}
